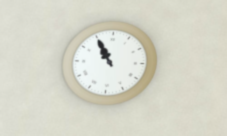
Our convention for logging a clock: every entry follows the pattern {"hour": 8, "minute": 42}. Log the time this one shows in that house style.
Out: {"hour": 10, "minute": 55}
